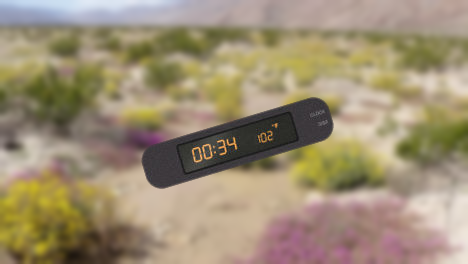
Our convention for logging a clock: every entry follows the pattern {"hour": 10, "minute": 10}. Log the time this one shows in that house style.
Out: {"hour": 0, "minute": 34}
